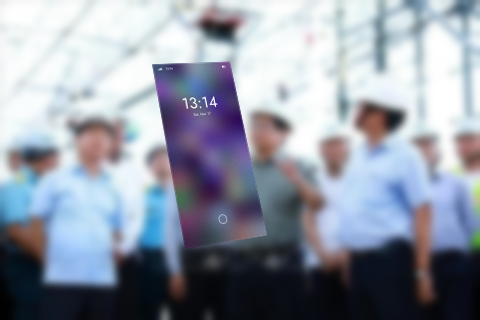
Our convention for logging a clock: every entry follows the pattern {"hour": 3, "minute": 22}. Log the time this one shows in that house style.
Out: {"hour": 13, "minute": 14}
